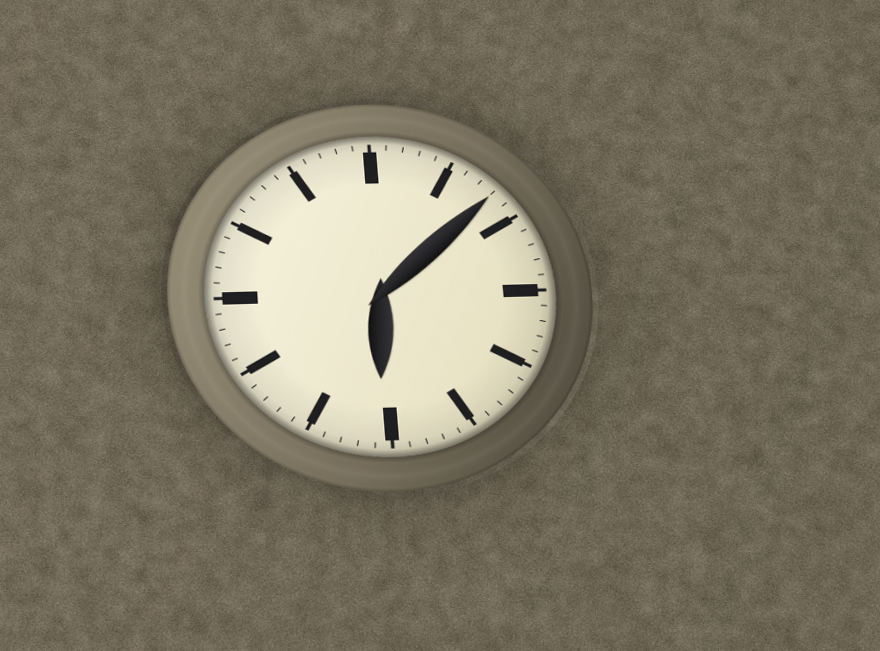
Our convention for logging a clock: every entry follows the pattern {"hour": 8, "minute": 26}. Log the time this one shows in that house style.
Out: {"hour": 6, "minute": 8}
